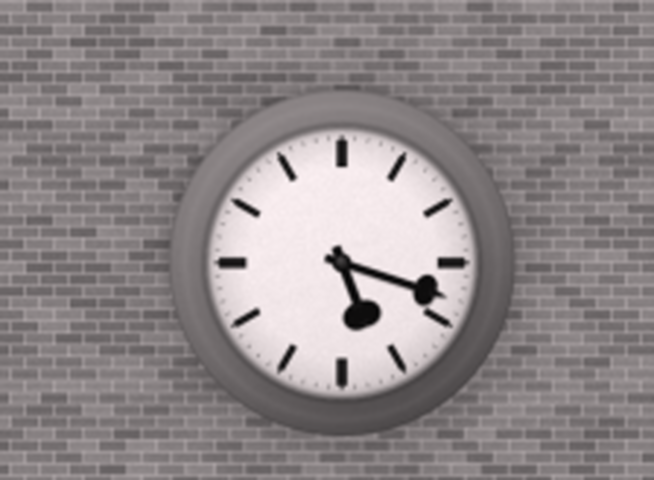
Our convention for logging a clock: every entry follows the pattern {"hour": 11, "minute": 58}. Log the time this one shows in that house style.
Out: {"hour": 5, "minute": 18}
